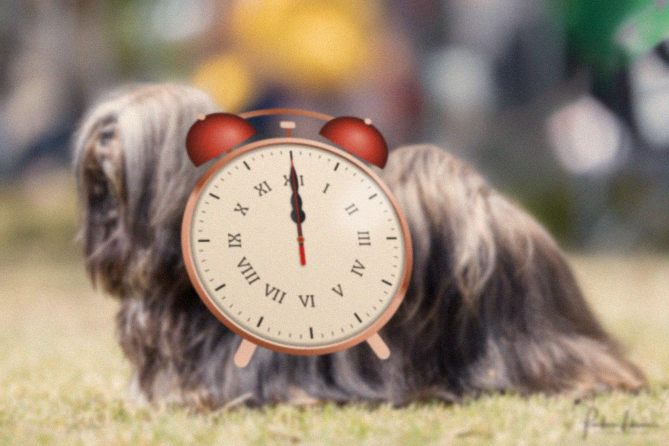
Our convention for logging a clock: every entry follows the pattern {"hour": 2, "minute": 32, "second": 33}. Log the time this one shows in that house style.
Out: {"hour": 12, "minute": 0, "second": 0}
